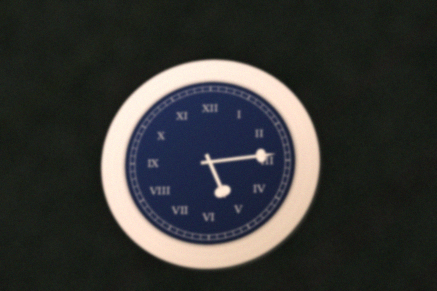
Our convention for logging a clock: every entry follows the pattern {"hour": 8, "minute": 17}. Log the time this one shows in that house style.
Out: {"hour": 5, "minute": 14}
